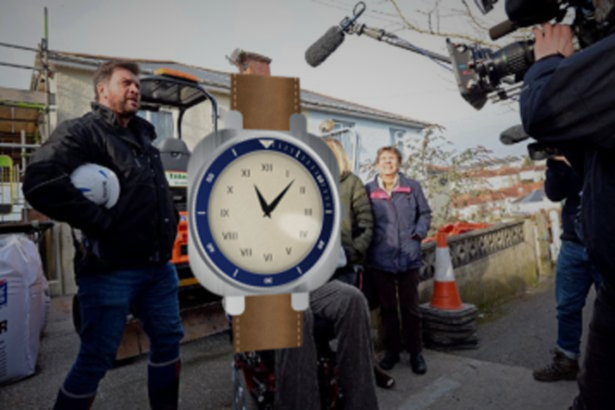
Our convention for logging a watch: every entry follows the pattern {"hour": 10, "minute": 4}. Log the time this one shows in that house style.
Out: {"hour": 11, "minute": 7}
